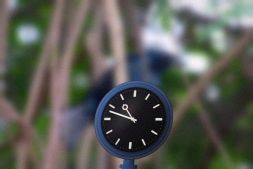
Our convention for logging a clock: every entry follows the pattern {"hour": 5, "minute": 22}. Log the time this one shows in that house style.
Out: {"hour": 10, "minute": 48}
